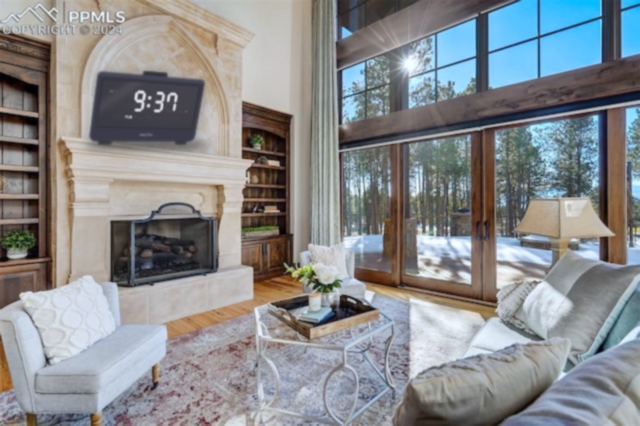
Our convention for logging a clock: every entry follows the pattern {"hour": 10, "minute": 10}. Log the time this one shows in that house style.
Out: {"hour": 9, "minute": 37}
